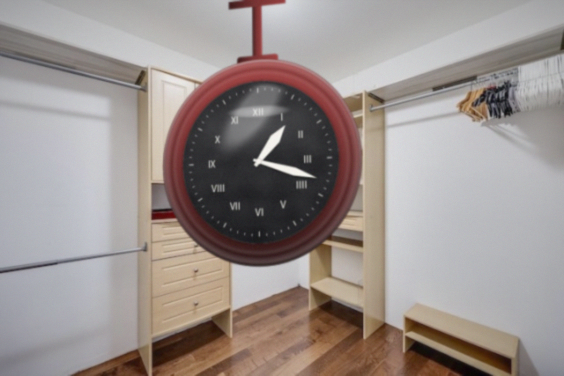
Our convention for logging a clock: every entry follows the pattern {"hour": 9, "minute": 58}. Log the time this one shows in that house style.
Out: {"hour": 1, "minute": 18}
